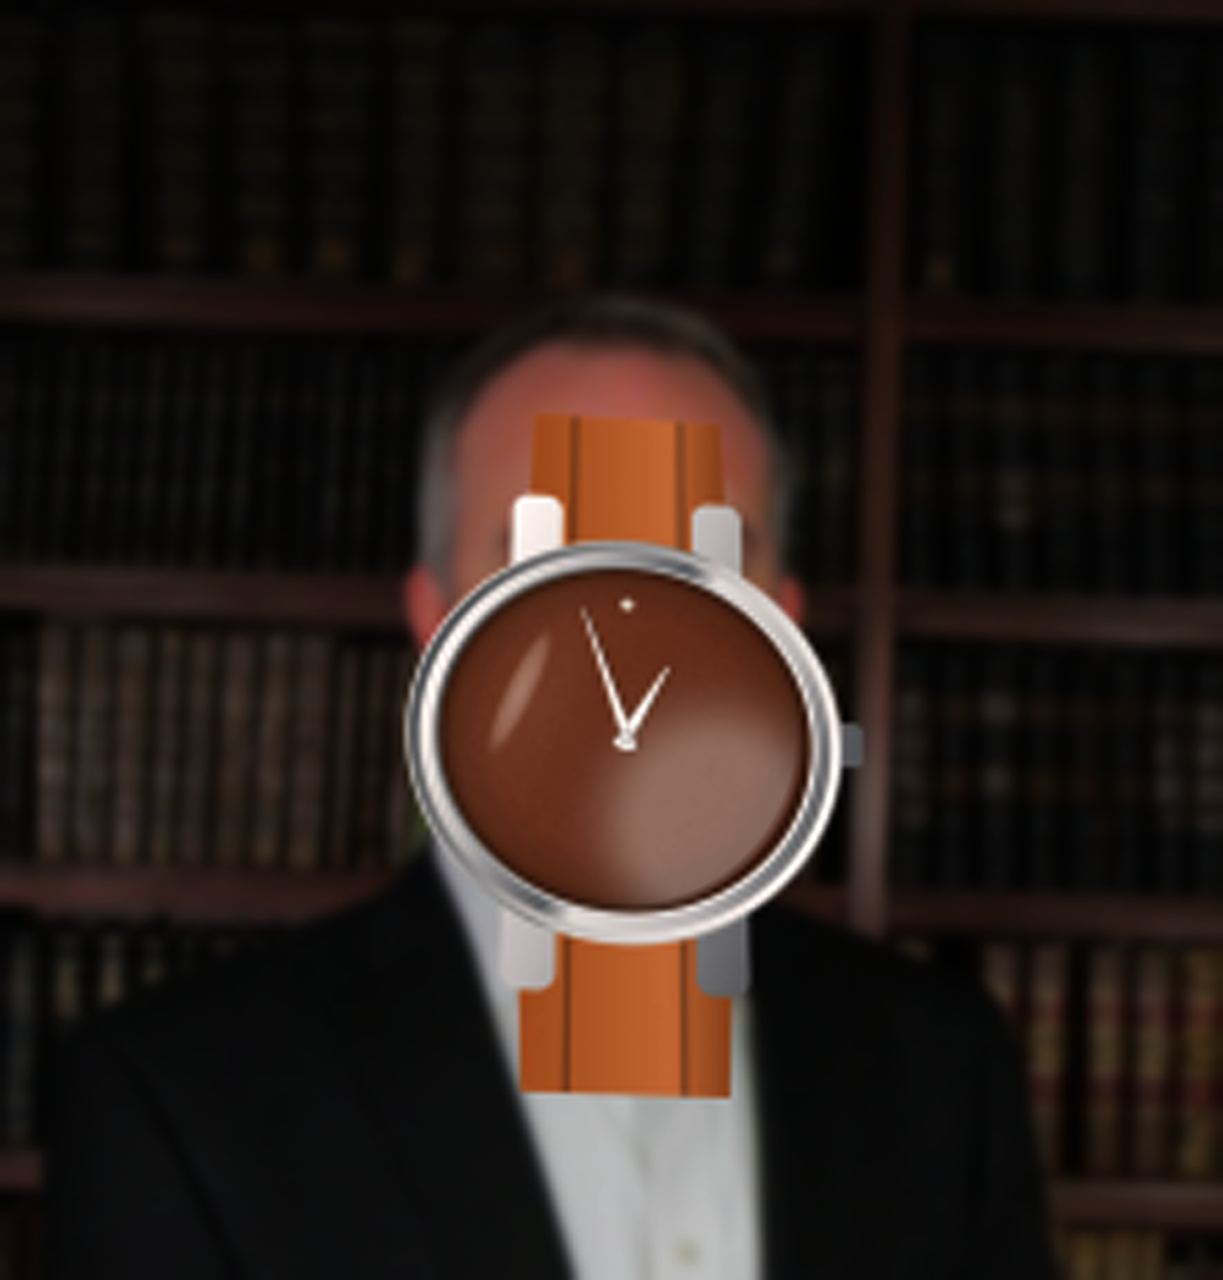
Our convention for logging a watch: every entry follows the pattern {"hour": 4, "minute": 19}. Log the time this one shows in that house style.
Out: {"hour": 12, "minute": 57}
